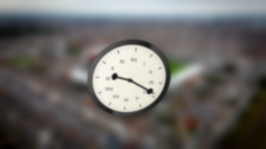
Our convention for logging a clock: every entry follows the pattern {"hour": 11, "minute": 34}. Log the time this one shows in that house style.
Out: {"hour": 9, "minute": 19}
